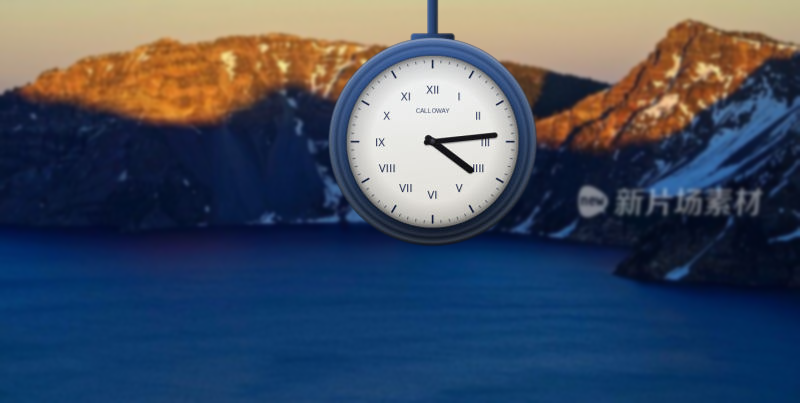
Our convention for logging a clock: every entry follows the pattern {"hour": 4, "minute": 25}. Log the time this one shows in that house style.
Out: {"hour": 4, "minute": 14}
